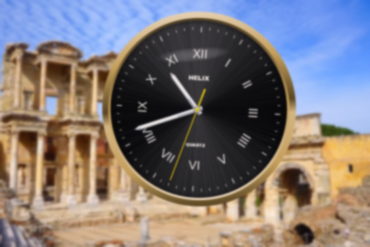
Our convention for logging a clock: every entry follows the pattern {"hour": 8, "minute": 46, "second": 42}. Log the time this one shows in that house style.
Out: {"hour": 10, "minute": 41, "second": 33}
